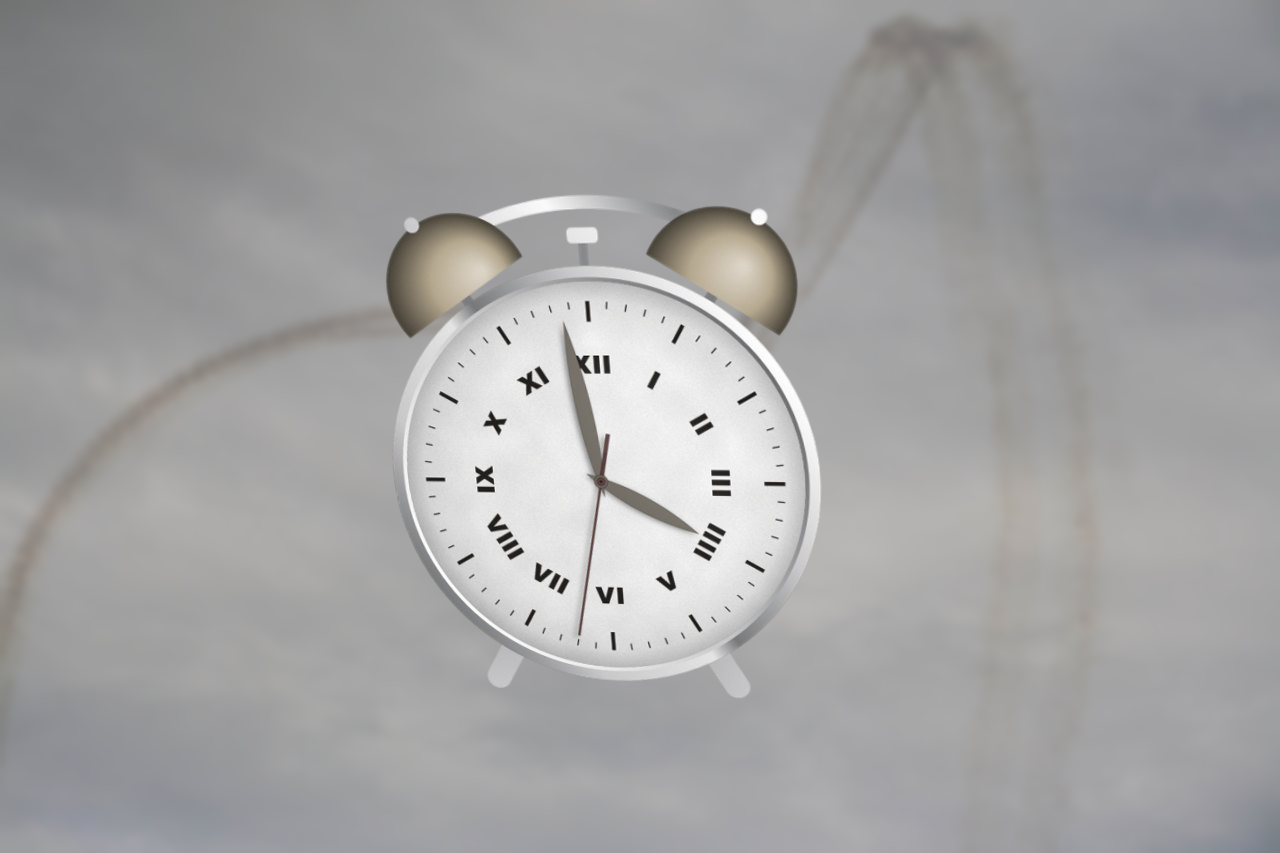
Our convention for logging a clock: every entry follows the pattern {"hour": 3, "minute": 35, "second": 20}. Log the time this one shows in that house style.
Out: {"hour": 3, "minute": 58, "second": 32}
